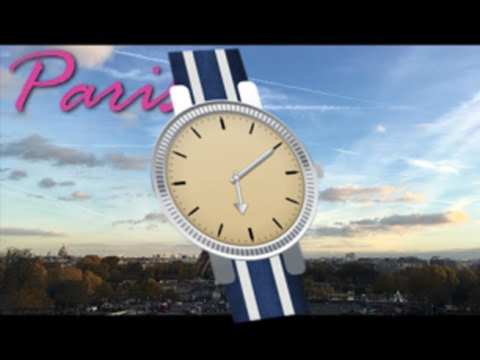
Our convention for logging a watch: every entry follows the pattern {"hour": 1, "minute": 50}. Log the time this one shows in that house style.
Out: {"hour": 6, "minute": 10}
